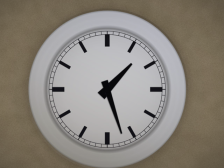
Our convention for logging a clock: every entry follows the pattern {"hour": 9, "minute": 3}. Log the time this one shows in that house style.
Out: {"hour": 1, "minute": 27}
